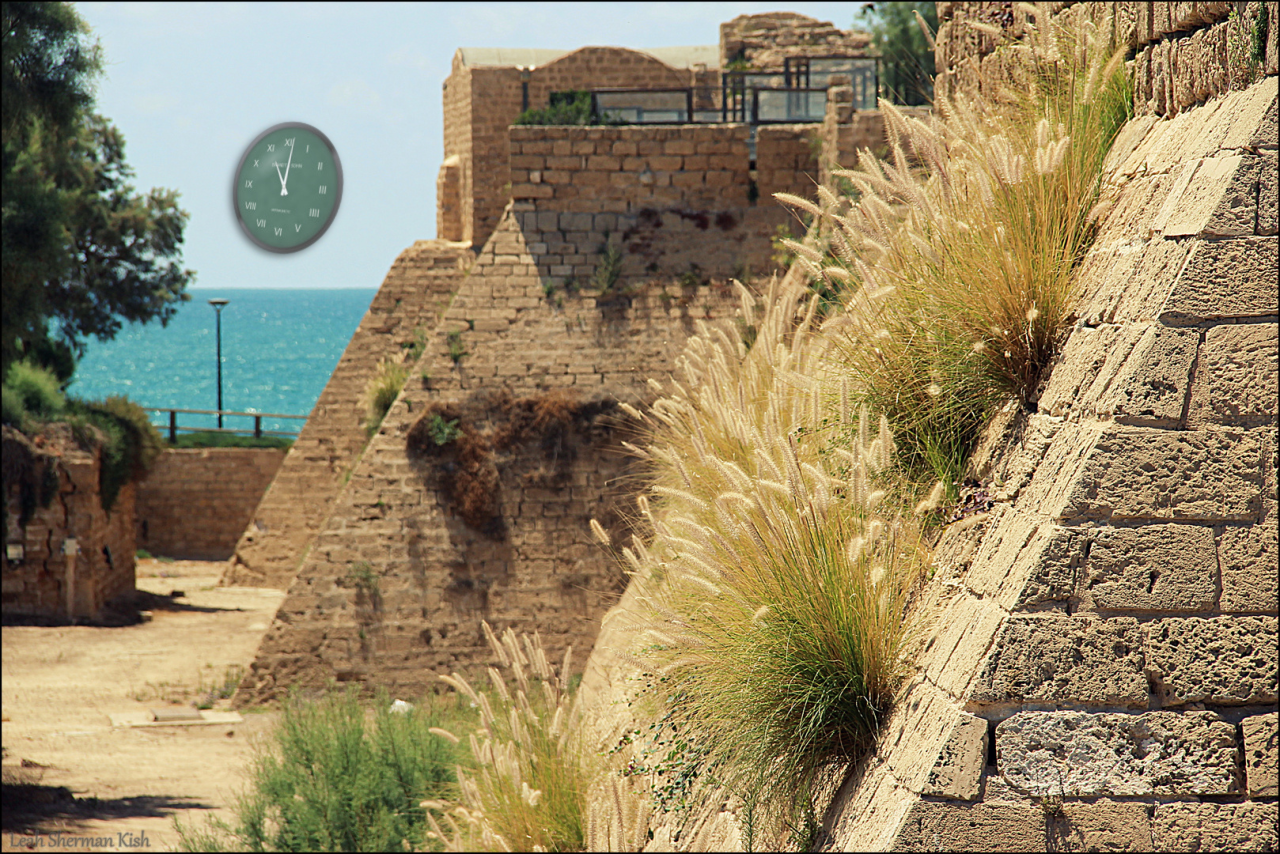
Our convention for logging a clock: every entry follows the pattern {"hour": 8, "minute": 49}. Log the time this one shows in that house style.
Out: {"hour": 11, "minute": 1}
